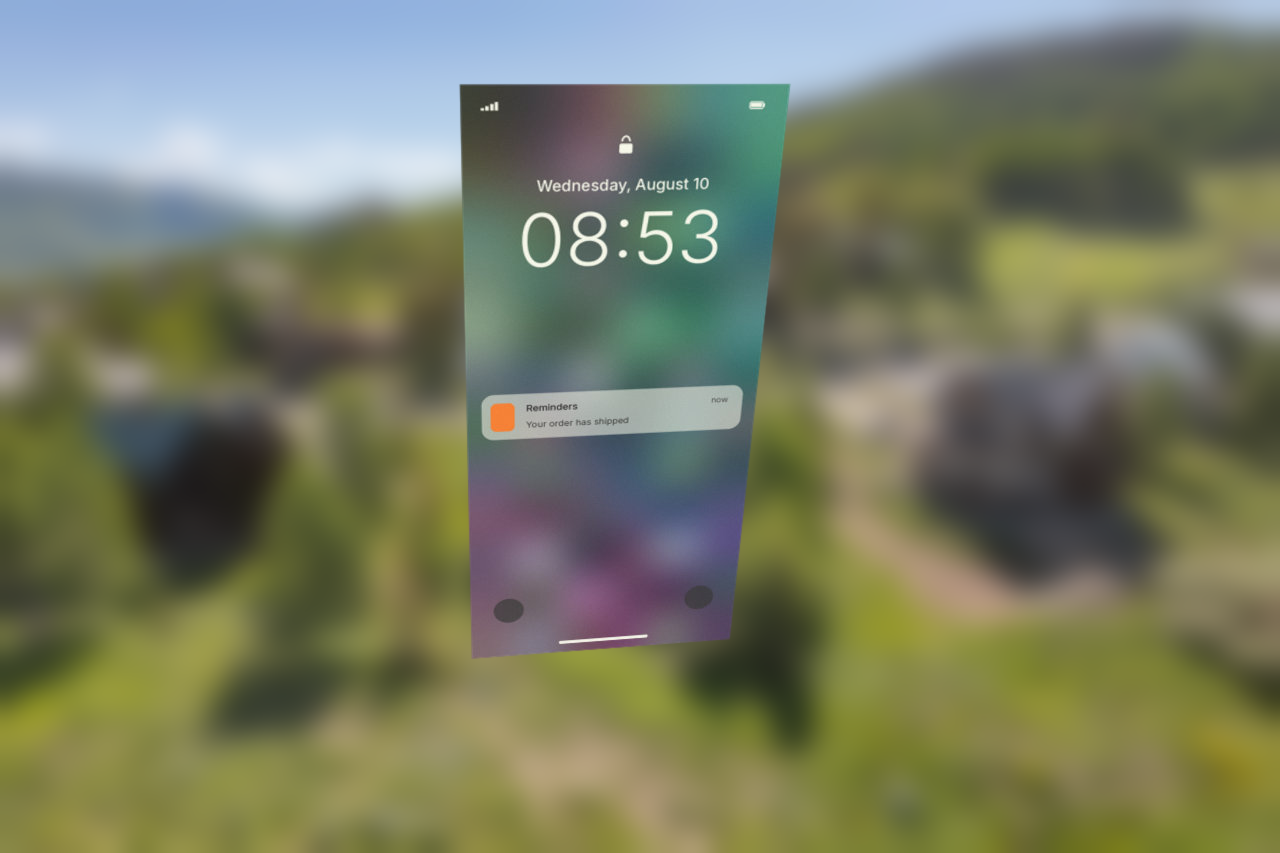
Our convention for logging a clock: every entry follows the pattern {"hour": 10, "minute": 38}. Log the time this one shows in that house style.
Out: {"hour": 8, "minute": 53}
